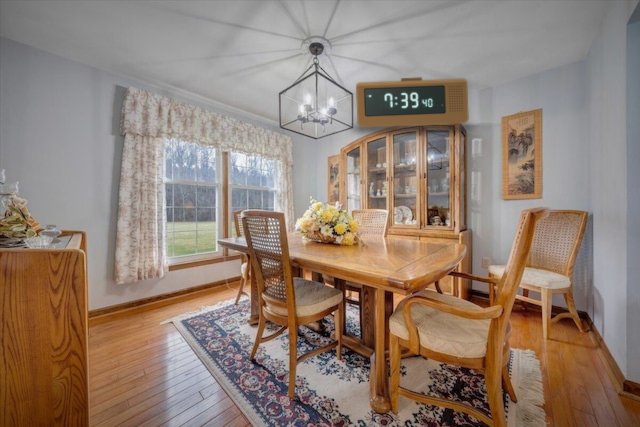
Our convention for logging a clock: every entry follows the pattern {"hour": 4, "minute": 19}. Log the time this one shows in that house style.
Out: {"hour": 7, "minute": 39}
